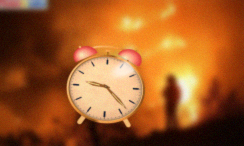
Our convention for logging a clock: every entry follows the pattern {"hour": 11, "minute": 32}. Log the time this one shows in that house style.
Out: {"hour": 9, "minute": 23}
